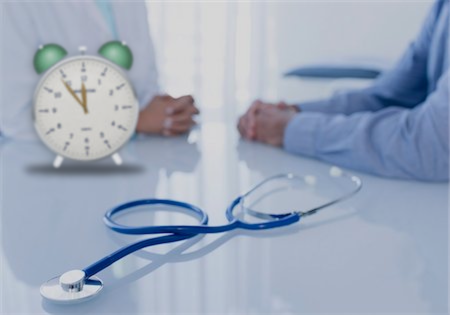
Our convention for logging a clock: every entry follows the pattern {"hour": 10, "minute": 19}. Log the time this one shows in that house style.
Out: {"hour": 11, "minute": 54}
